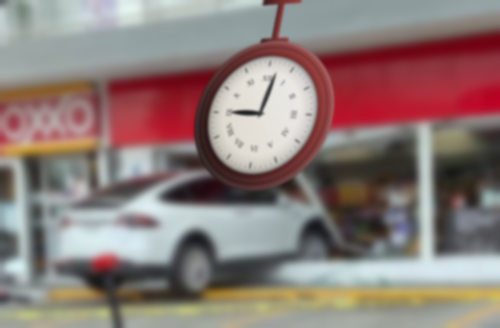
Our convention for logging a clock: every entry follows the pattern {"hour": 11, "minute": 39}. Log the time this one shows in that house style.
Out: {"hour": 9, "minute": 2}
